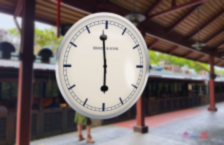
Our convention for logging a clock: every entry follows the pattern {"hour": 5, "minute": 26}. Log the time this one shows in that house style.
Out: {"hour": 5, "minute": 59}
